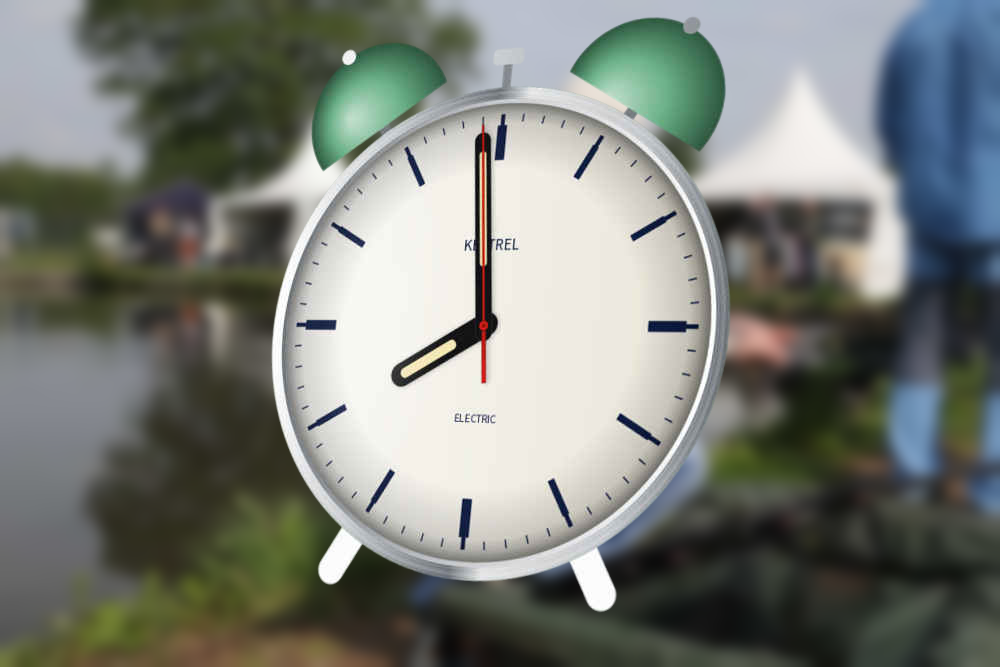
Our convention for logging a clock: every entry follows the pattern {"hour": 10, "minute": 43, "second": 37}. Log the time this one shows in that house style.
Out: {"hour": 7, "minute": 58, "second": 59}
